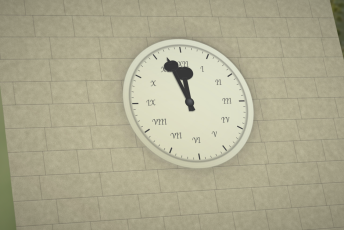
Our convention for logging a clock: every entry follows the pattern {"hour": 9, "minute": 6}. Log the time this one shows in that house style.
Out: {"hour": 11, "minute": 57}
